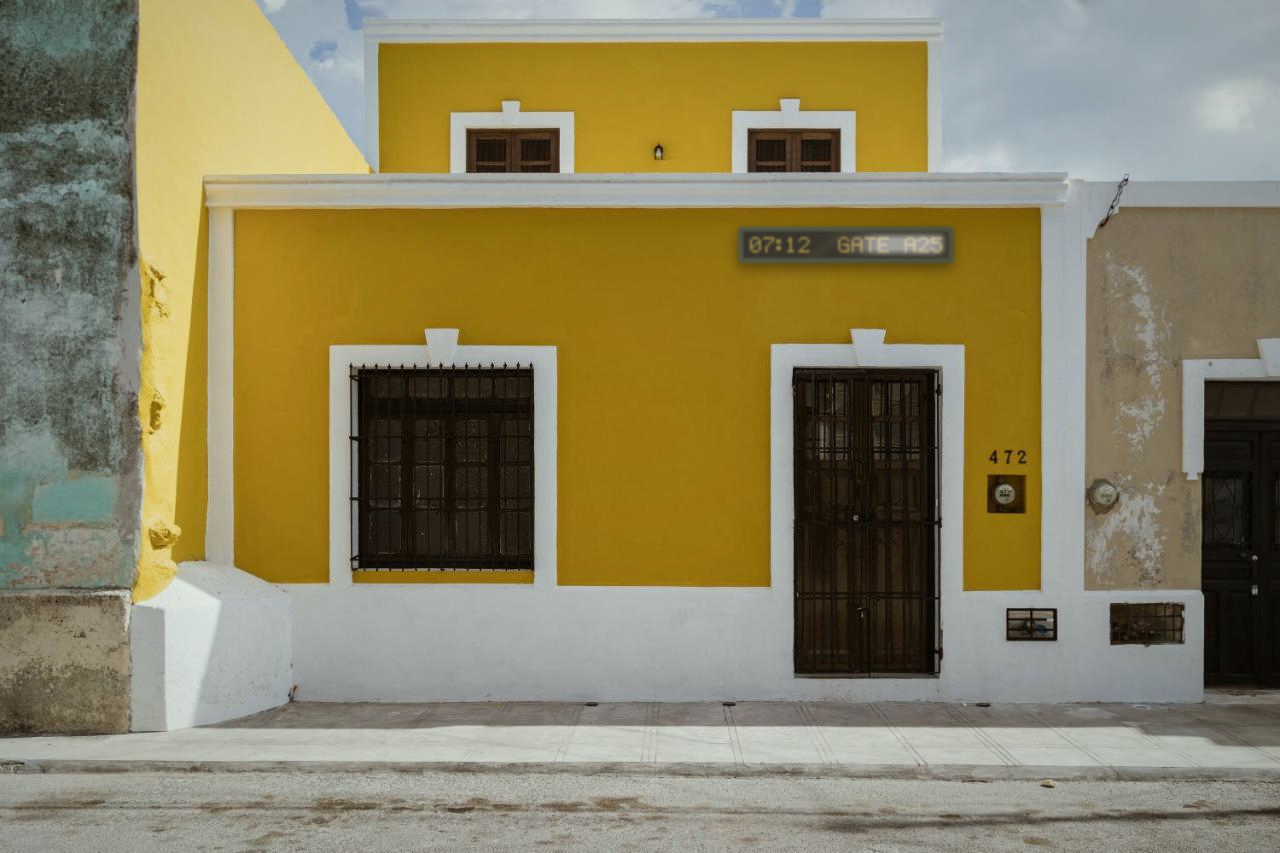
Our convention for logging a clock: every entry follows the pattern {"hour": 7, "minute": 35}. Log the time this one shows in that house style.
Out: {"hour": 7, "minute": 12}
